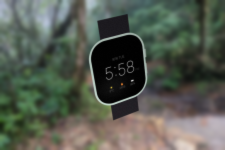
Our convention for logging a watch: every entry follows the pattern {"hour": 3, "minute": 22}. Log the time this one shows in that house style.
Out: {"hour": 5, "minute": 58}
